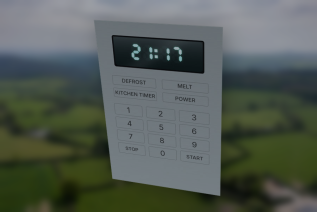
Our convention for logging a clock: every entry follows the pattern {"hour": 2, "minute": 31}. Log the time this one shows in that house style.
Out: {"hour": 21, "minute": 17}
